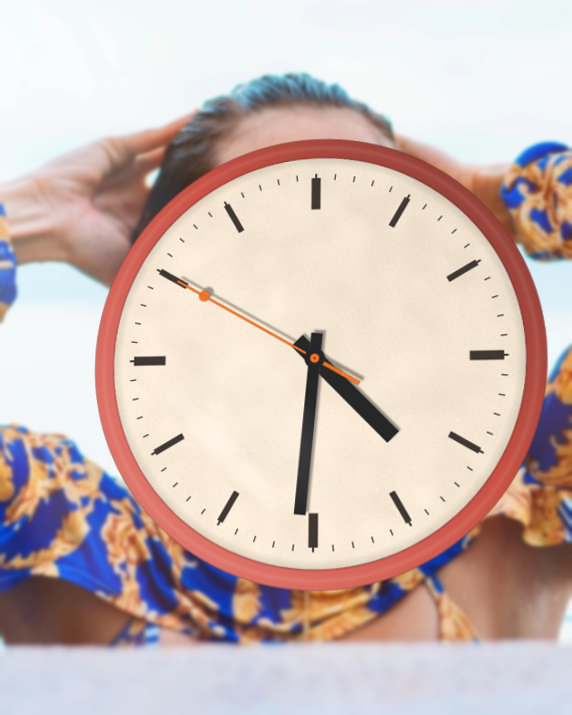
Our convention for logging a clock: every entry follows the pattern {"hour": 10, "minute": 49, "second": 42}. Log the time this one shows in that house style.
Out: {"hour": 4, "minute": 30, "second": 50}
